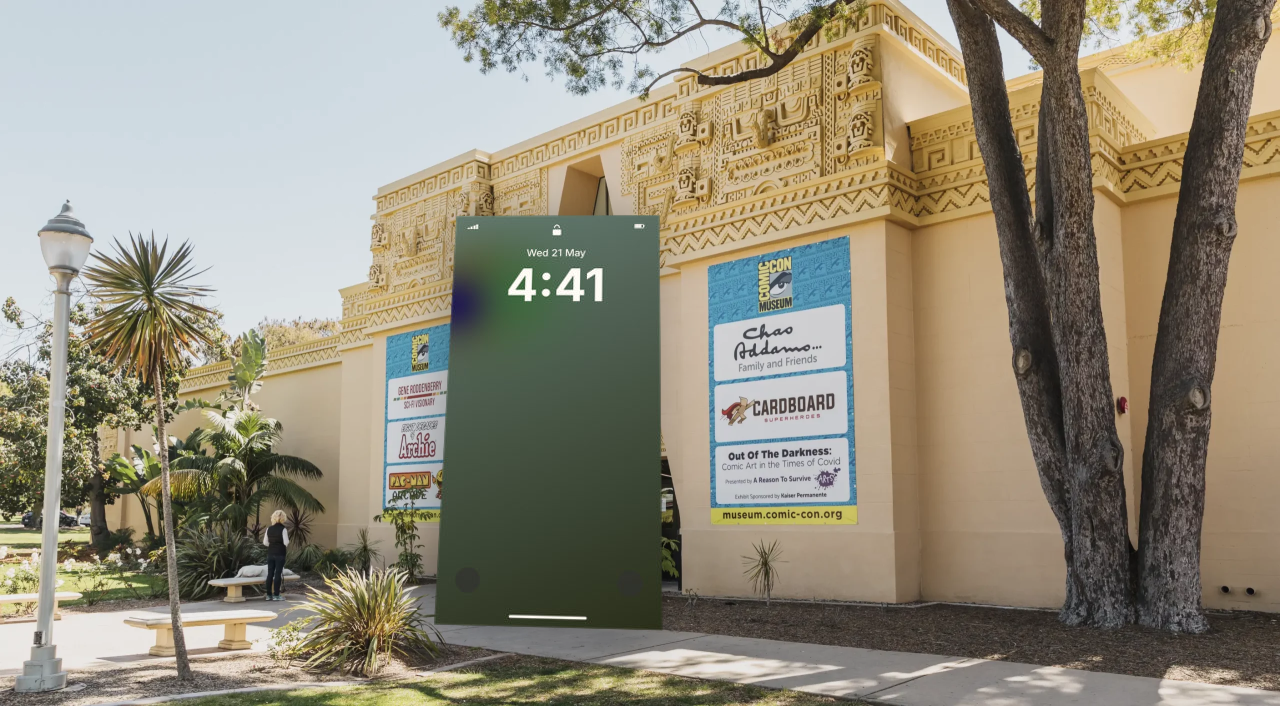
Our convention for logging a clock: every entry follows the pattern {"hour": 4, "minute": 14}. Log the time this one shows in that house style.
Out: {"hour": 4, "minute": 41}
